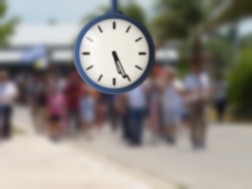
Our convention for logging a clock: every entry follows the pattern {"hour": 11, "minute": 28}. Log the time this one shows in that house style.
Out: {"hour": 5, "minute": 26}
